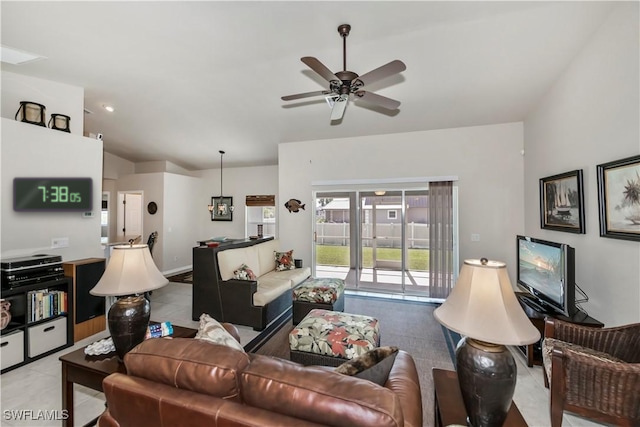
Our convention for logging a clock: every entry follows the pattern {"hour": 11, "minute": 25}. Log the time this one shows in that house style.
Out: {"hour": 7, "minute": 38}
